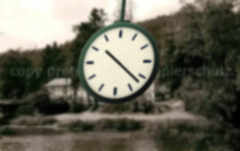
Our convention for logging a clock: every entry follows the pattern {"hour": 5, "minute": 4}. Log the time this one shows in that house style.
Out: {"hour": 10, "minute": 22}
